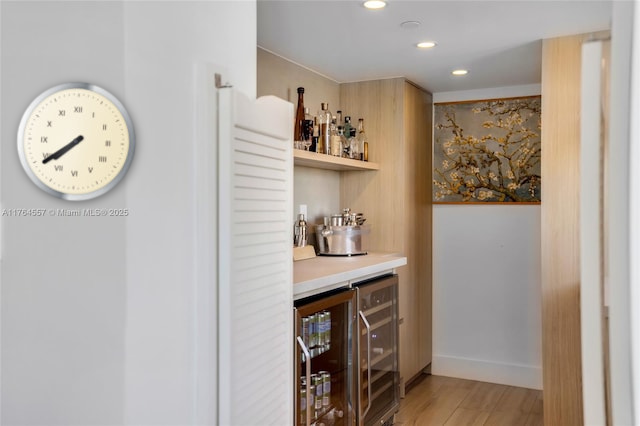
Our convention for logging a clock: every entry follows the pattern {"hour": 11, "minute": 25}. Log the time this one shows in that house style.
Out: {"hour": 7, "minute": 39}
